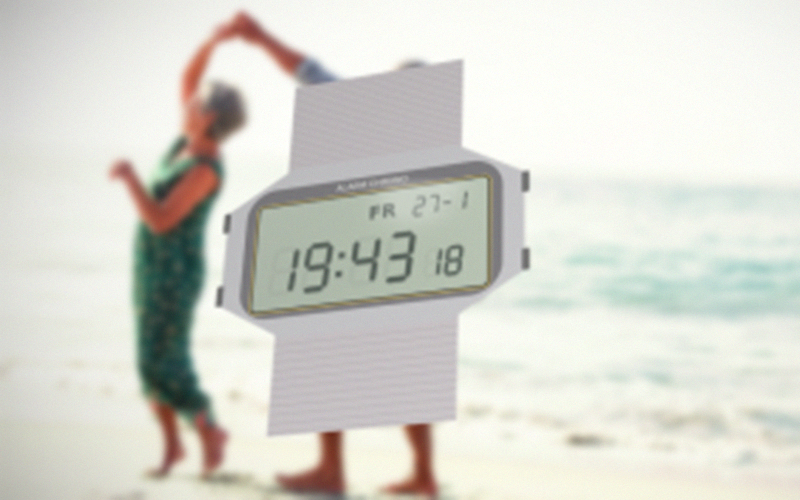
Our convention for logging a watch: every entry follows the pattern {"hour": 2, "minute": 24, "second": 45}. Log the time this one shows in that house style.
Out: {"hour": 19, "minute": 43, "second": 18}
